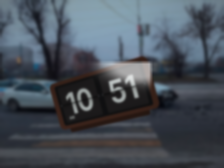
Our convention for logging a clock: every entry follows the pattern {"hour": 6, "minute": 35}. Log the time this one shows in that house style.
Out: {"hour": 10, "minute": 51}
